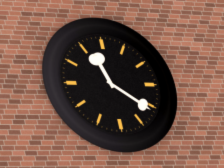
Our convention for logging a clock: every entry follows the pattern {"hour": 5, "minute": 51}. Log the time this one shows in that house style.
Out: {"hour": 11, "minute": 21}
